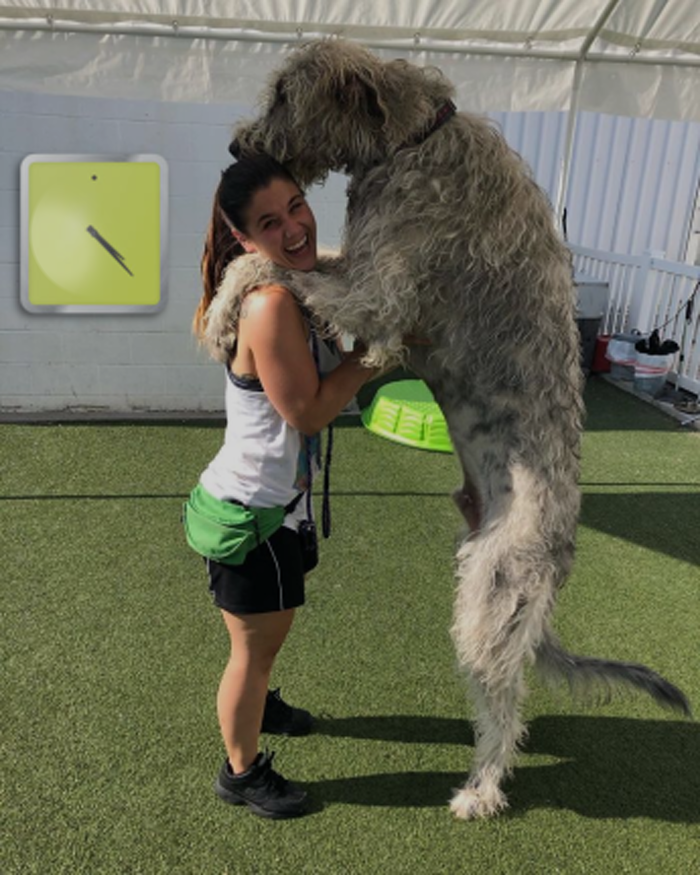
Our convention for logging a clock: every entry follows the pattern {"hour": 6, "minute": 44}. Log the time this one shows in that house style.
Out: {"hour": 4, "minute": 23}
